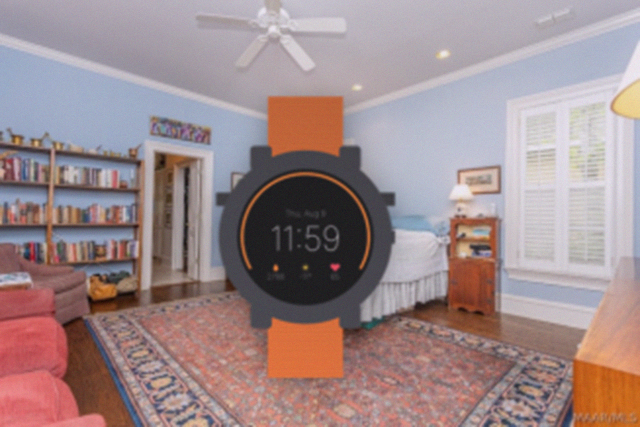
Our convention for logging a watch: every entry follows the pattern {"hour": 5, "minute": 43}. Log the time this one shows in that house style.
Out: {"hour": 11, "minute": 59}
